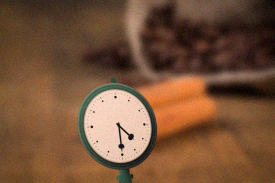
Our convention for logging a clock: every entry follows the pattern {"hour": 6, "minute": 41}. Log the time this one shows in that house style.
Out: {"hour": 4, "minute": 30}
